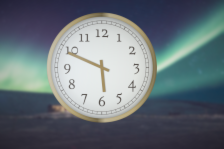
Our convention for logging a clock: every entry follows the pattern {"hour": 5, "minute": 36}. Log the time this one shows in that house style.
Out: {"hour": 5, "minute": 49}
